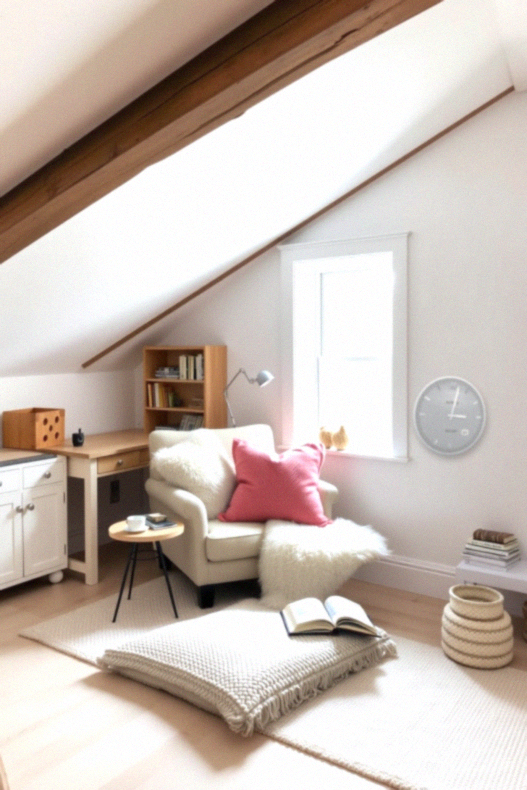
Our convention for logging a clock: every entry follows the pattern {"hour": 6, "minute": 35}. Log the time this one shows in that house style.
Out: {"hour": 3, "minute": 2}
